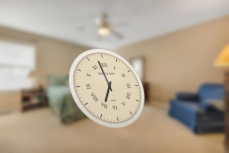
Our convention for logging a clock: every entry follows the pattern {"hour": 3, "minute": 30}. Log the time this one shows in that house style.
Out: {"hour": 6, "minute": 58}
